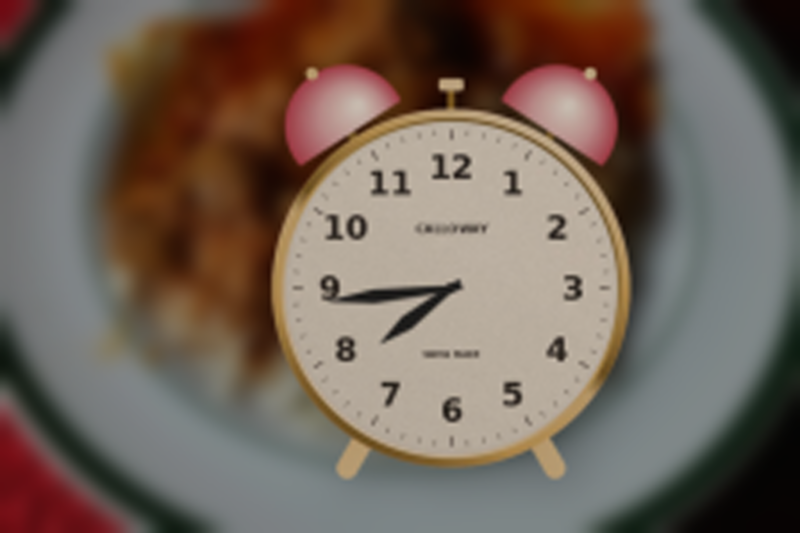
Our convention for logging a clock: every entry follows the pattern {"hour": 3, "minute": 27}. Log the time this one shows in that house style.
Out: {"hour": 7, "minute": 44}
